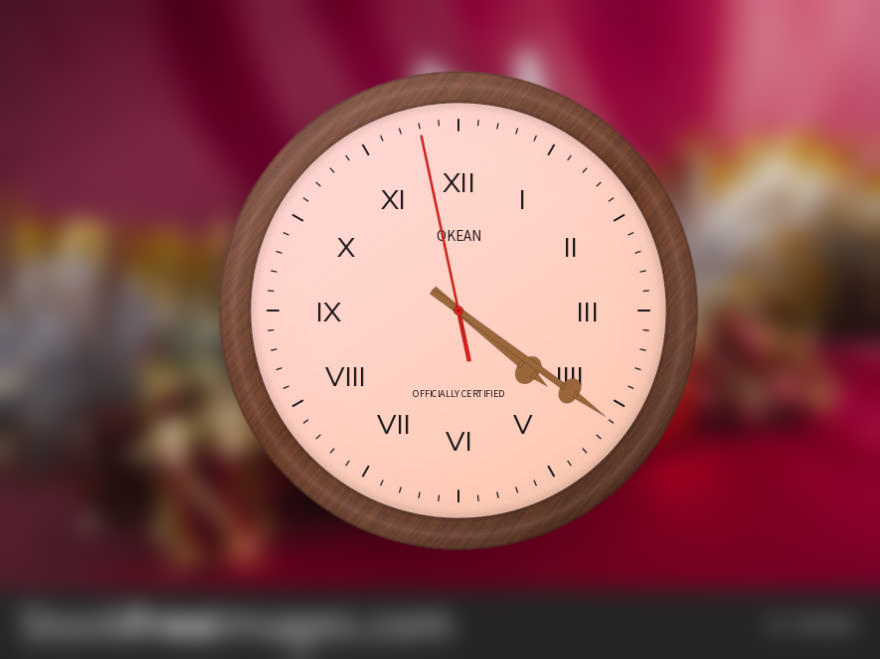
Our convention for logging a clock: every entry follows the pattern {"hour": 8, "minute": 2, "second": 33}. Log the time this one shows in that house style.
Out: {"hour": 4, "minute": 20, "second": 58}
